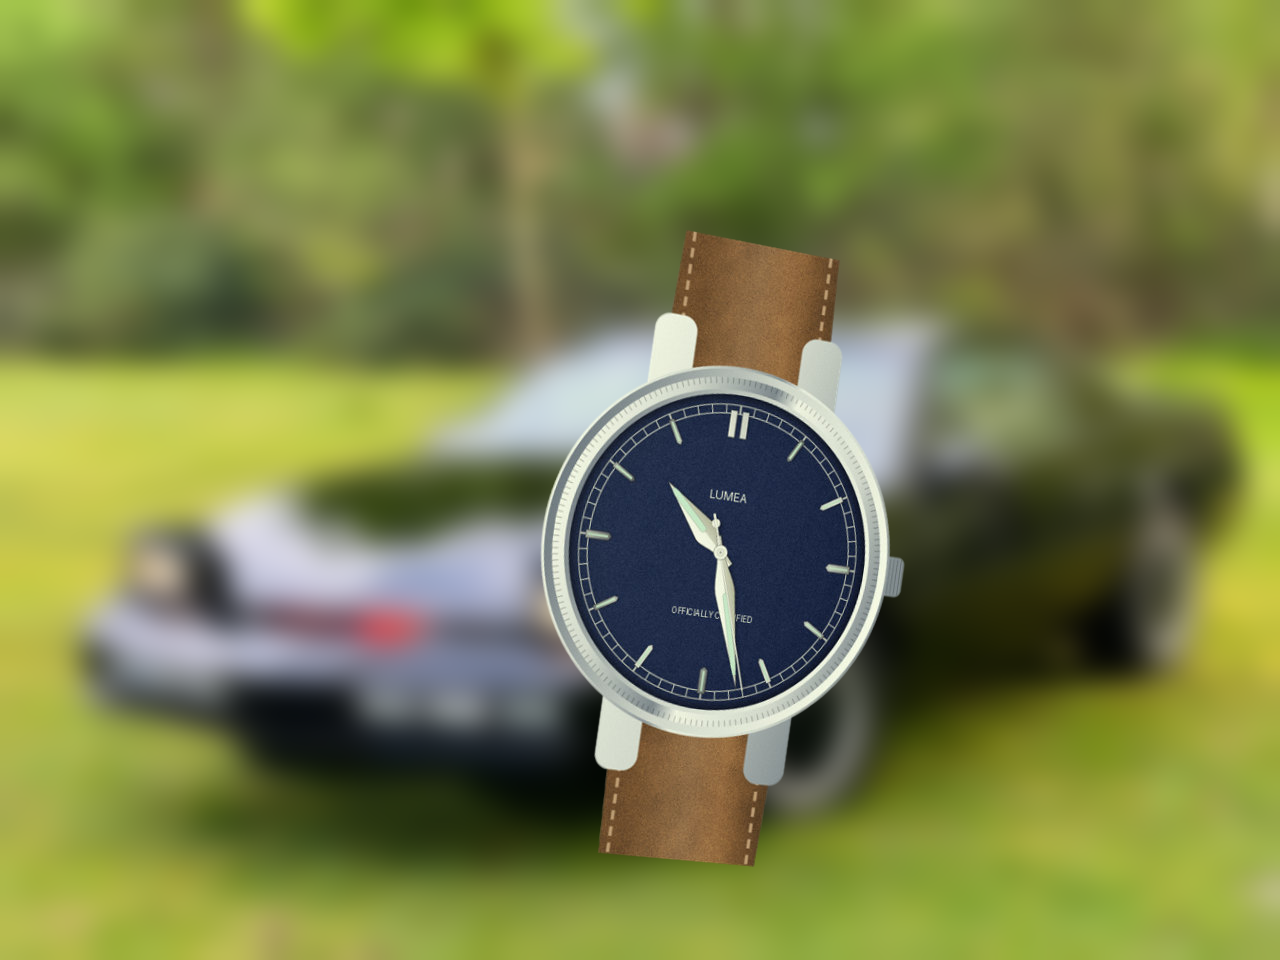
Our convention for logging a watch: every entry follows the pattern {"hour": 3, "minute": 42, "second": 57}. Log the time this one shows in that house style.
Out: {"hour": 10, "minute": 27, "second": 27}
